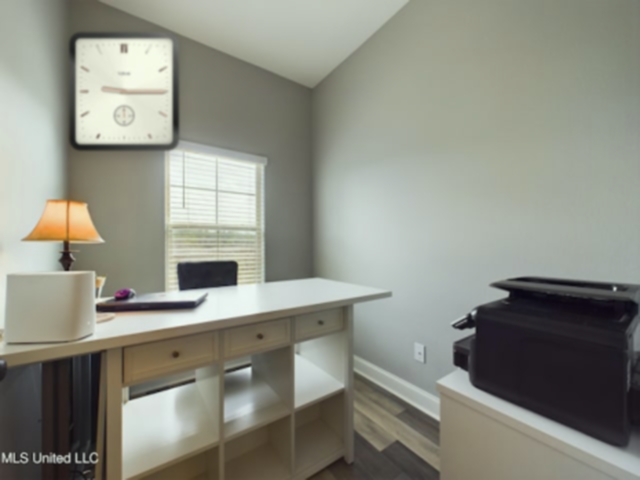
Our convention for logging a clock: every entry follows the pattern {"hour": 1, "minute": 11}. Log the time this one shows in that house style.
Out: {"hour": 9, "minute": 15}
